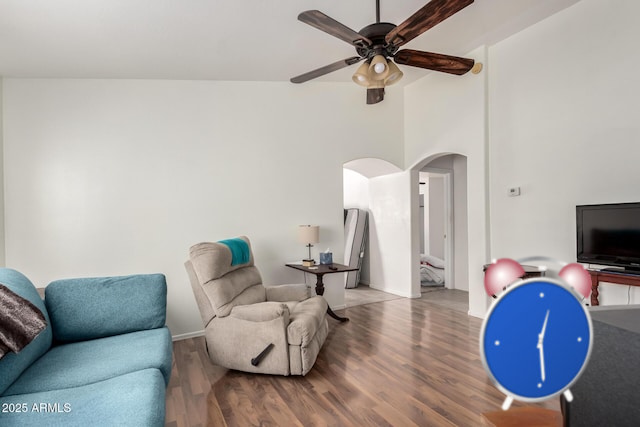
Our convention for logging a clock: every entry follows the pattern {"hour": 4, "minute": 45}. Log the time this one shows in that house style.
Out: {"hour": 12, "minute": 29}
